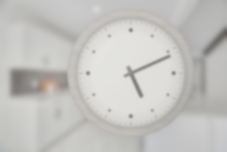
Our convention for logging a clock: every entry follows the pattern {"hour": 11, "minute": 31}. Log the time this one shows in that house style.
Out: {"hour": 5, "minute": 11}
